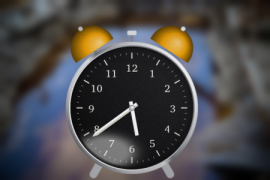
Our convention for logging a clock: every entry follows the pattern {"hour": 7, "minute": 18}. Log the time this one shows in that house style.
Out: {"hour": 5, "minute": 39}
